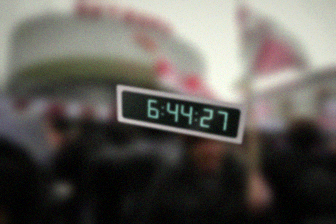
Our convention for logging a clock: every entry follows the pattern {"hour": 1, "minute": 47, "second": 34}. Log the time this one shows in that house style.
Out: {"hour": 6, "minute": 44, "second": 27}
